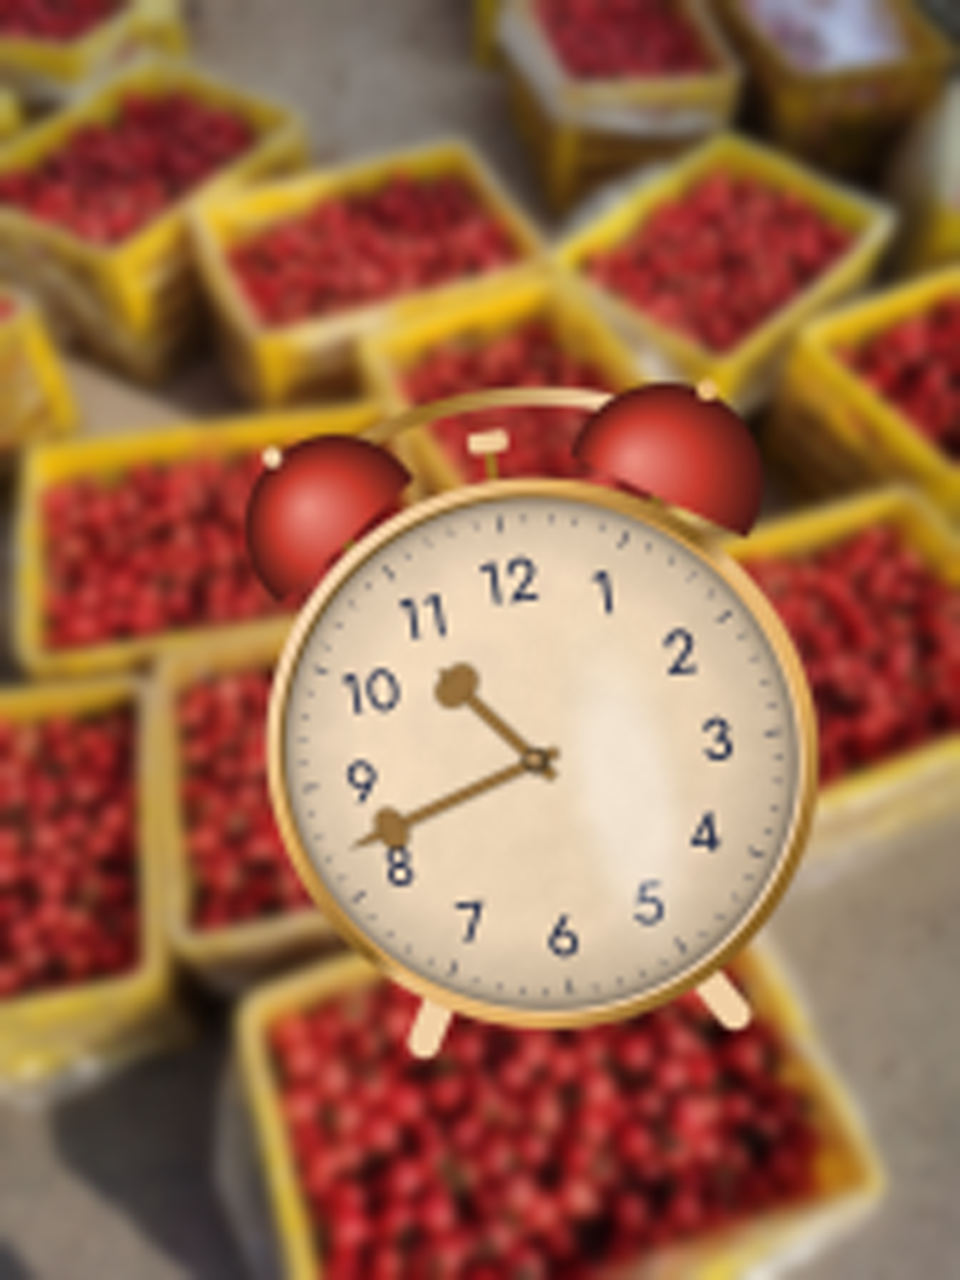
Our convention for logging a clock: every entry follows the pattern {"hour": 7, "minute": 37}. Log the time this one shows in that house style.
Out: {"hour": 10, "minute": 42}
